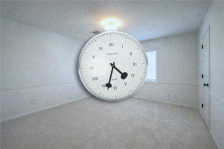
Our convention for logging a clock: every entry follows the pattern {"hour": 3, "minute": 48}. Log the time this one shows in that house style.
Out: {"hour": 4, "minute": 33}
